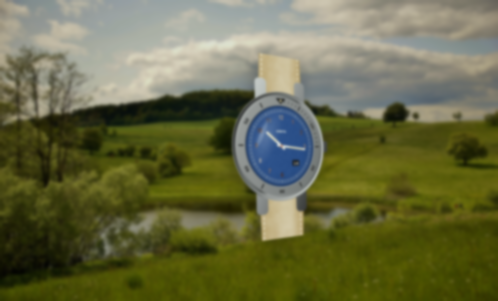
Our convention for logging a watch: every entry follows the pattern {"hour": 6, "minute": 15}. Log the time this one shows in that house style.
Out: {"hour": 10, "minute": 16}
